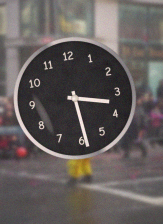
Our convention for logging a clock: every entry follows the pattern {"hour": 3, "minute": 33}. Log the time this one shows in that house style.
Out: {"hour": 3, "minute": 29}
